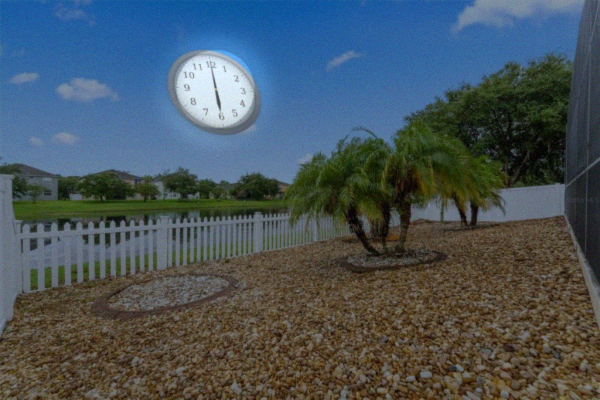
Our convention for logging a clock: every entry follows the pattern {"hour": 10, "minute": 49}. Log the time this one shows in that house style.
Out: {"hour": 6, "minute": 0}
